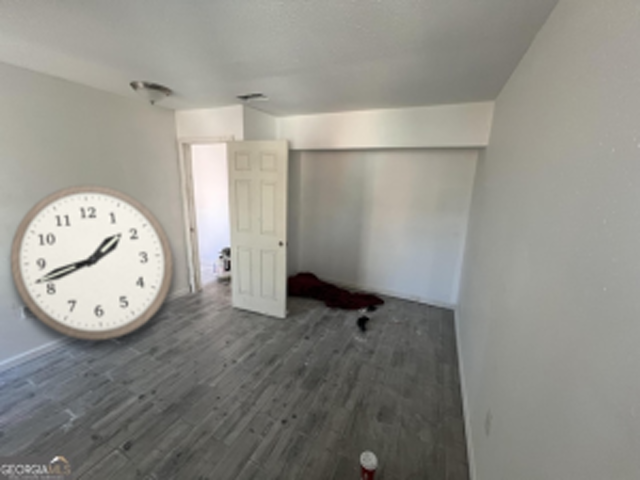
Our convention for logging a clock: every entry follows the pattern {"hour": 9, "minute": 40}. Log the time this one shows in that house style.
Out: {"hour": 1, "minute": 42}
